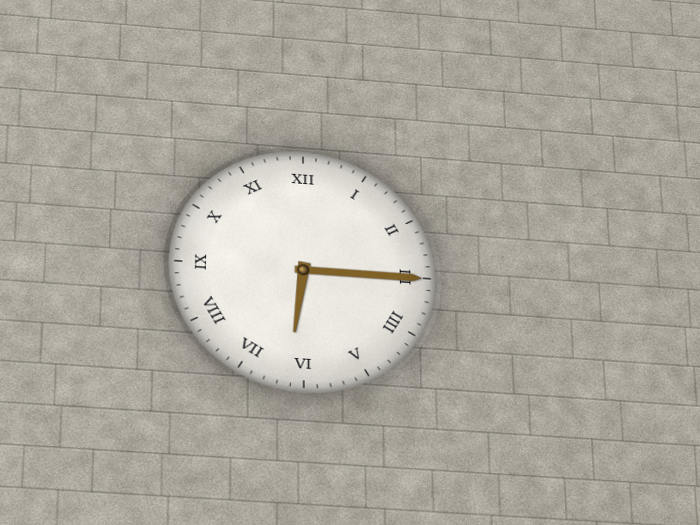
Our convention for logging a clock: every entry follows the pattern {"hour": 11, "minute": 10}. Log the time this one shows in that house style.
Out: {"hour": 6, "minute": 15}
